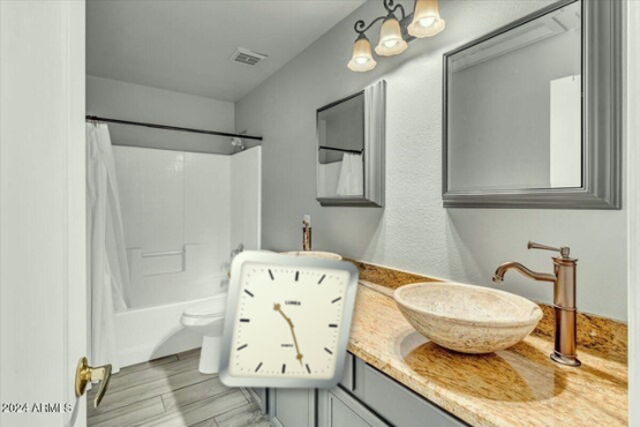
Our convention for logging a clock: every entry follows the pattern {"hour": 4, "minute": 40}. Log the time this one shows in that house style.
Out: {"hour": 10, "minute": 26}
